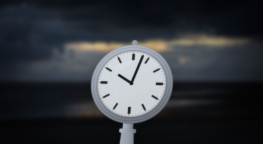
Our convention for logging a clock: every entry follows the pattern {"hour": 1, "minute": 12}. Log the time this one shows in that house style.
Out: {"hour": 10, "minute": 3}
